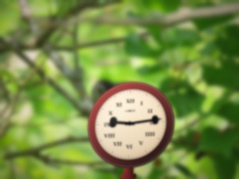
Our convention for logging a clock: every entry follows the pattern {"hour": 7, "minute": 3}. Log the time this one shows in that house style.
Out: {"hour": 9, "minute": 14}
